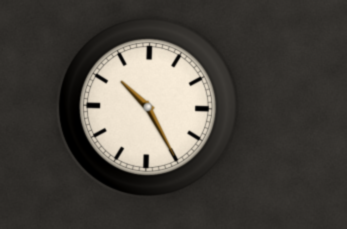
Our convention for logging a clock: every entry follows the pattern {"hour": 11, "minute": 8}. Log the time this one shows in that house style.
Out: {"hour": 10, "minute": 25}
